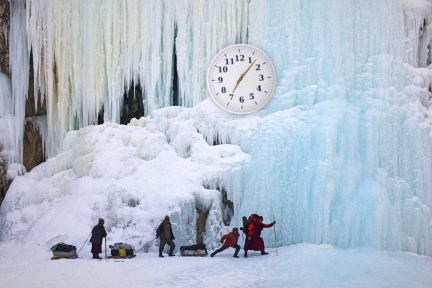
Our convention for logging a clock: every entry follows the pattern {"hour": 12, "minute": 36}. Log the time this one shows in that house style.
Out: {"hour": 7, "minute": 7}
